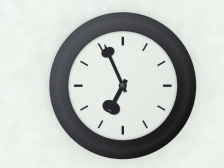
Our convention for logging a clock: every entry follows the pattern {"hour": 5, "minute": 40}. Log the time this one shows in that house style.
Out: {"hour": 6, "minute": 56}
